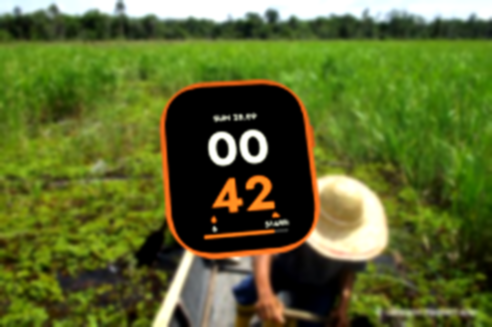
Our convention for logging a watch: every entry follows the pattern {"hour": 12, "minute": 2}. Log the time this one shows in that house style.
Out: {"hour": 0, "minute": 42}
